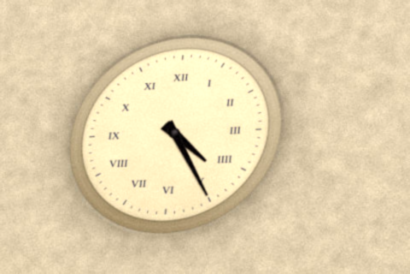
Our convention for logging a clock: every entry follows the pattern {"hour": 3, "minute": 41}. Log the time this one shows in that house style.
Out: {"hour": 4, "minute": 25}
